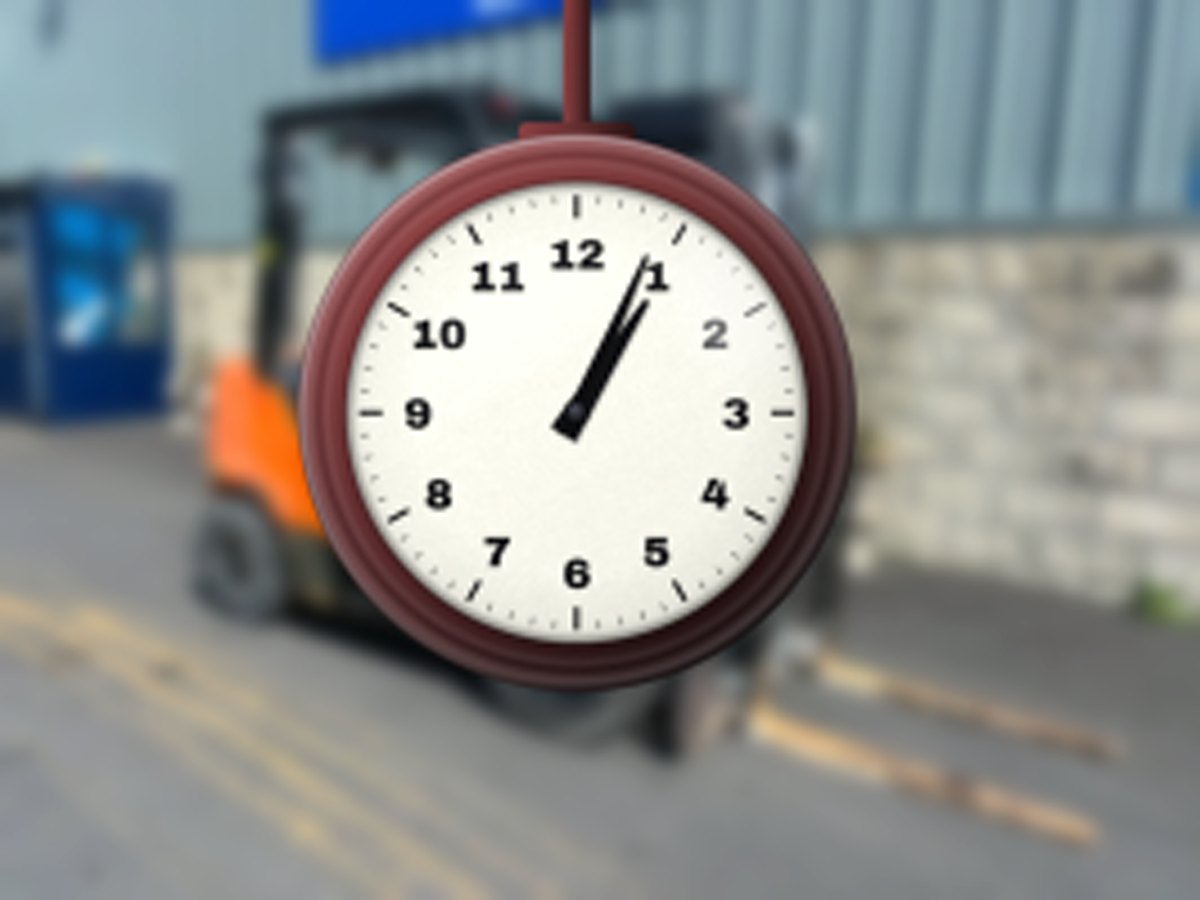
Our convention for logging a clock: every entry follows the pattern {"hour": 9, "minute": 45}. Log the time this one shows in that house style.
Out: {"hour": 1, "minute": 4}
